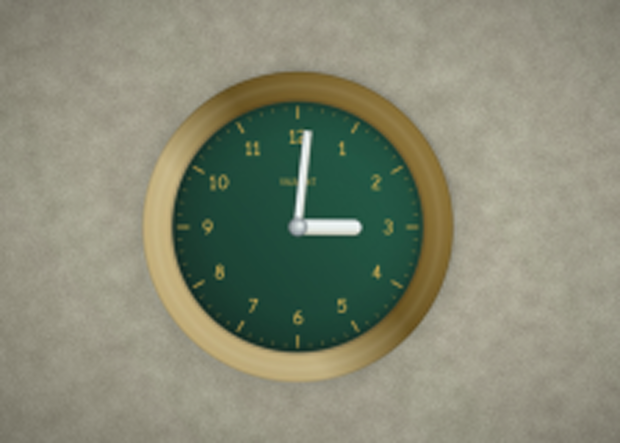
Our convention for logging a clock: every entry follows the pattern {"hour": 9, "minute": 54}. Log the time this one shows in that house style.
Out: {"hour": 3, "minute": 1}
